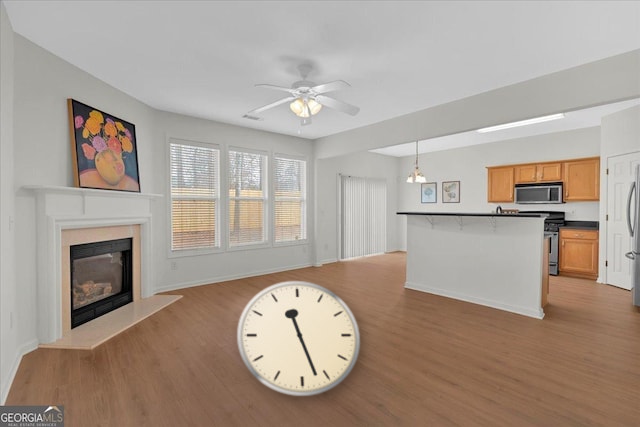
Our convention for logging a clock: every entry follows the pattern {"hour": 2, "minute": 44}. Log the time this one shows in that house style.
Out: {"hour": 11, "minute": 27}
